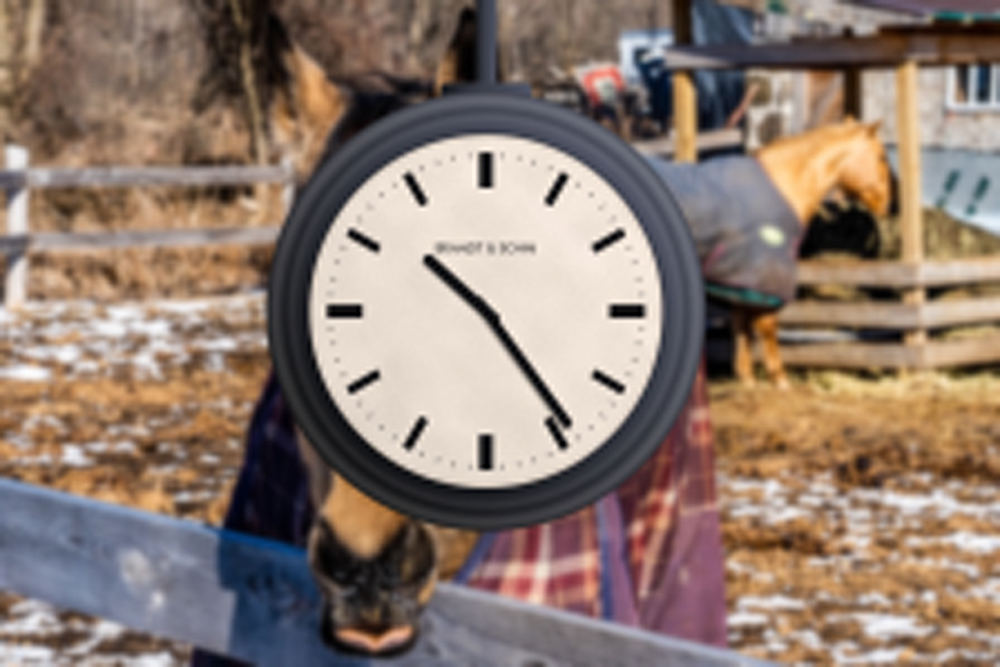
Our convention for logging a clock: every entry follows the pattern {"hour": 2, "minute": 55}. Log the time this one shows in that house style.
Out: {"hour": 10, "minute": 24}
